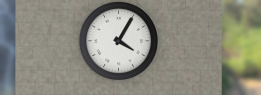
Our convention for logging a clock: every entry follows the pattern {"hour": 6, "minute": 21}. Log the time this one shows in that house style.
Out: {"hour": 4, "minute": 5}
